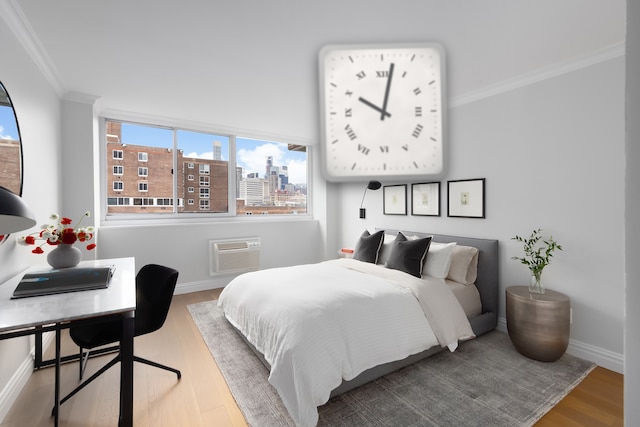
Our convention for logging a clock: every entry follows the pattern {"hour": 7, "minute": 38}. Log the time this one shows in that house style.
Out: {"hour": 10, "minute": 2}
